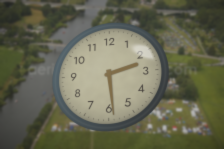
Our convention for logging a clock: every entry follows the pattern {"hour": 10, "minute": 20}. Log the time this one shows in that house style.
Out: {"hour": 2, "minute": 29}
